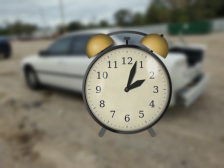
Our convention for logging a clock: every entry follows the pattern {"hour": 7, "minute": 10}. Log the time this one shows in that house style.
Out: {"hour": 2, "minute": 3}
